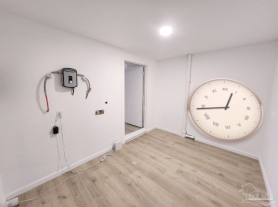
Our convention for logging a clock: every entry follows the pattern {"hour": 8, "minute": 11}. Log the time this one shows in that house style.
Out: {"hour": 12, "minute": 44}
